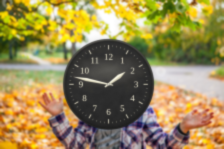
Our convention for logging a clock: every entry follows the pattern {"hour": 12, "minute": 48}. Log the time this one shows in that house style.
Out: {"hour": 1, "minute": 47}
